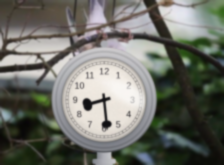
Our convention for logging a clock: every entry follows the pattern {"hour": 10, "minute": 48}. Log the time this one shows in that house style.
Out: {"hour": 8, "minute": 29}
